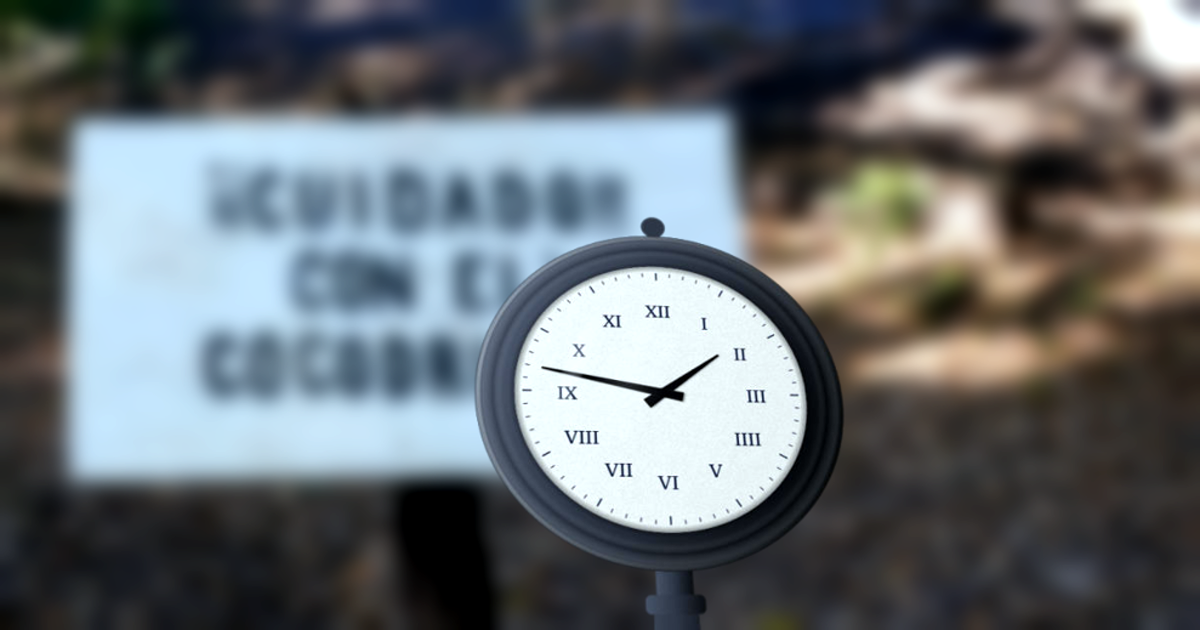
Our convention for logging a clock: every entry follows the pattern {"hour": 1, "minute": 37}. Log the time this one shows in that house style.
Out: {"hour": 1, "minute": 47}
